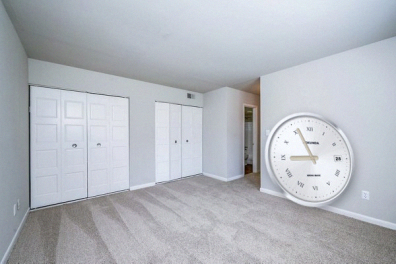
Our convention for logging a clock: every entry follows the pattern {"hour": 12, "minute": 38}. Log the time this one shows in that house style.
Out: {"hour": 8, "minute": 56}
